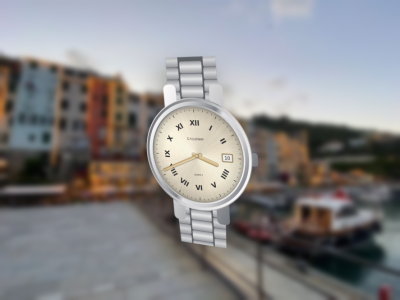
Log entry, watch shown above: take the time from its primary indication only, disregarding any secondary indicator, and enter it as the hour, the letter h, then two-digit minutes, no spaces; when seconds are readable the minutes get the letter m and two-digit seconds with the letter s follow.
3h41
